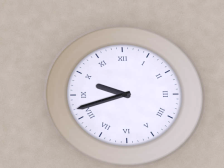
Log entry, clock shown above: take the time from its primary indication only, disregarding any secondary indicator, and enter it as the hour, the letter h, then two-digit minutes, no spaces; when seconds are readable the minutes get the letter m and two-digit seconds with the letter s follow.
9h42
